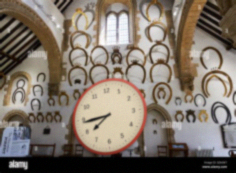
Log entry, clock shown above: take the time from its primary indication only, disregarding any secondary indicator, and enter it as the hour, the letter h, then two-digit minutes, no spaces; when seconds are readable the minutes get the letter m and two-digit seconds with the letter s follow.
7h44
